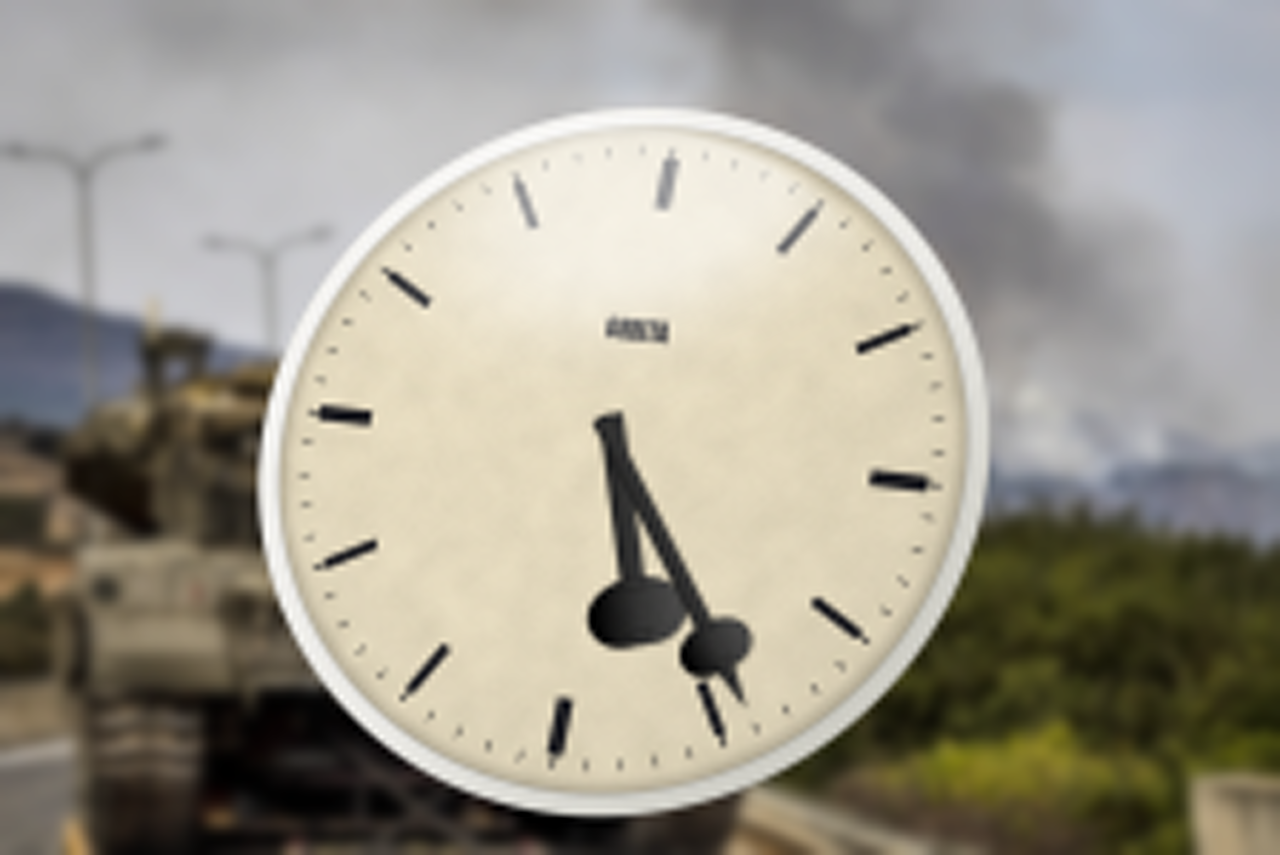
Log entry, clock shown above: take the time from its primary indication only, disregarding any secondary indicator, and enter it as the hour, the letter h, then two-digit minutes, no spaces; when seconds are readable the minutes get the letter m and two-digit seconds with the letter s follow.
5h24
